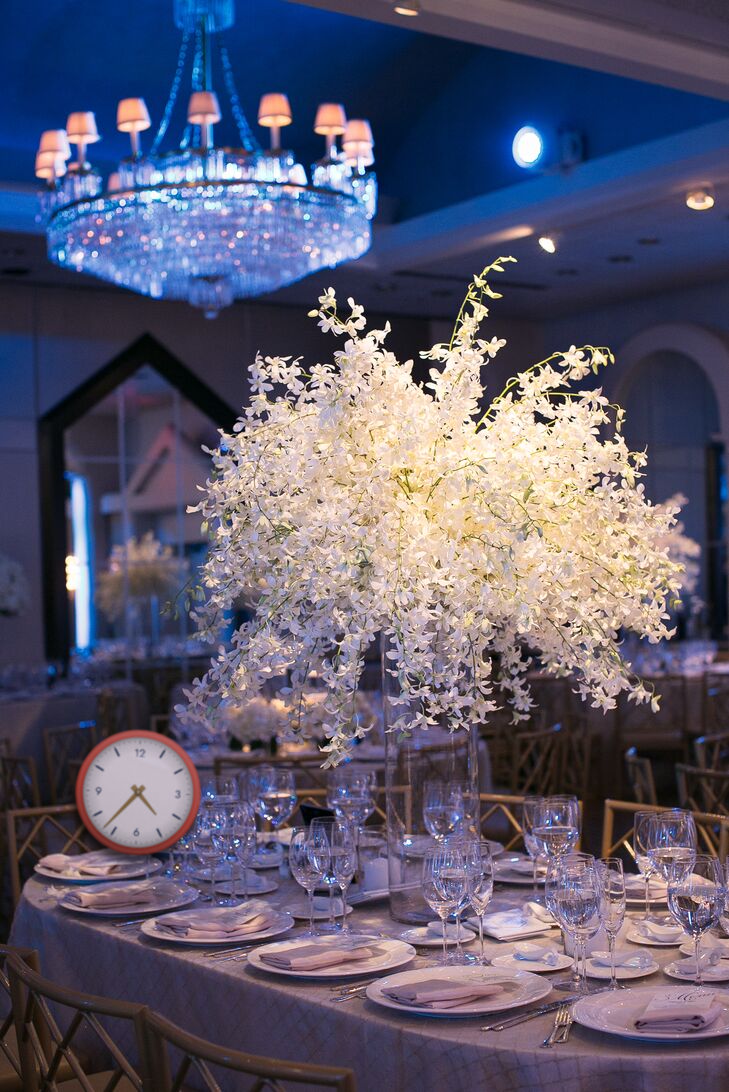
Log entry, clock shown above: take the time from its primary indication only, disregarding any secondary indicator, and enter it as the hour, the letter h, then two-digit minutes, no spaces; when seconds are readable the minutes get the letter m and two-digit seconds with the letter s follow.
4h37
